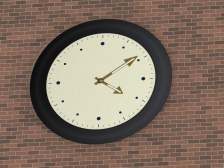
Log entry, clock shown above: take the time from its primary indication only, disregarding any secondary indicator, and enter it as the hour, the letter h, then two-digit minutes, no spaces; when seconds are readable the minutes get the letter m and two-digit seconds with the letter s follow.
4h09
